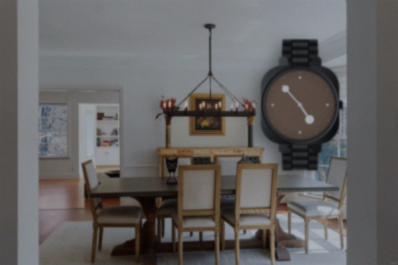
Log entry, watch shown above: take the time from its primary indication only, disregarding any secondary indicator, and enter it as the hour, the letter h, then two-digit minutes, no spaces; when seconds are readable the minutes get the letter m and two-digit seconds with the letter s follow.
4h53
